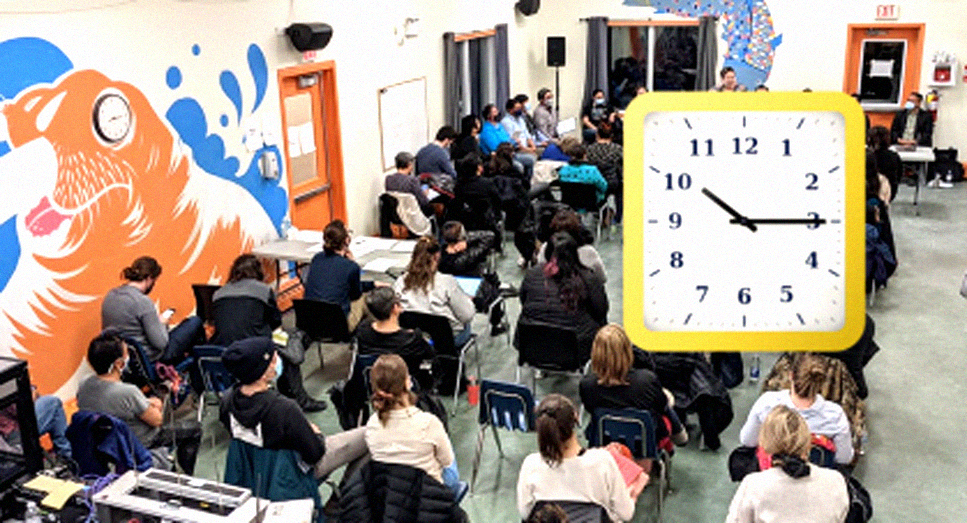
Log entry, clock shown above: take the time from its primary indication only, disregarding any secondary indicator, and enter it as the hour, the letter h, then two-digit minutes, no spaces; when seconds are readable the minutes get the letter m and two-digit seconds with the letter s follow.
10h15
